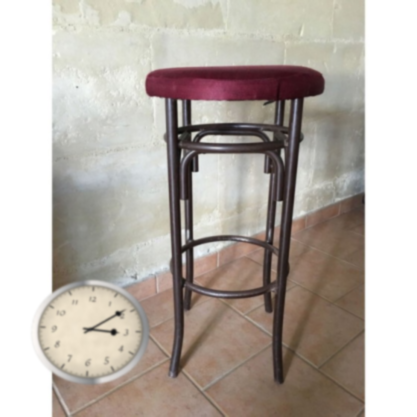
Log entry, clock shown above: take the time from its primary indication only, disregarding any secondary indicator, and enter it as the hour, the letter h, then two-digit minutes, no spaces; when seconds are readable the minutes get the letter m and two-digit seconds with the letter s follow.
3h09
